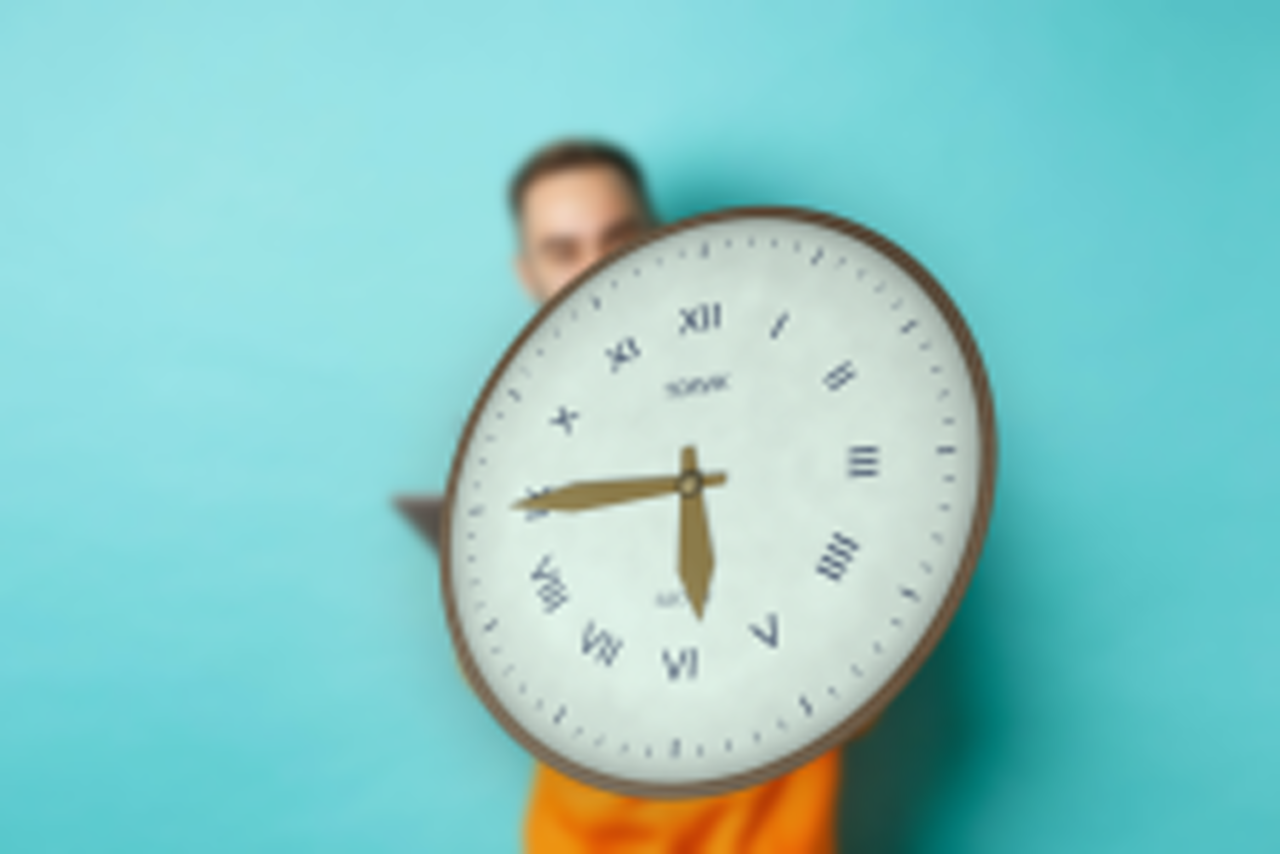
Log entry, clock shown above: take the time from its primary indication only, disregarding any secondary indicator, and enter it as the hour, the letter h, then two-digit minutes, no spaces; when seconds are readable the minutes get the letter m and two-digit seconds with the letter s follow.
5h45
